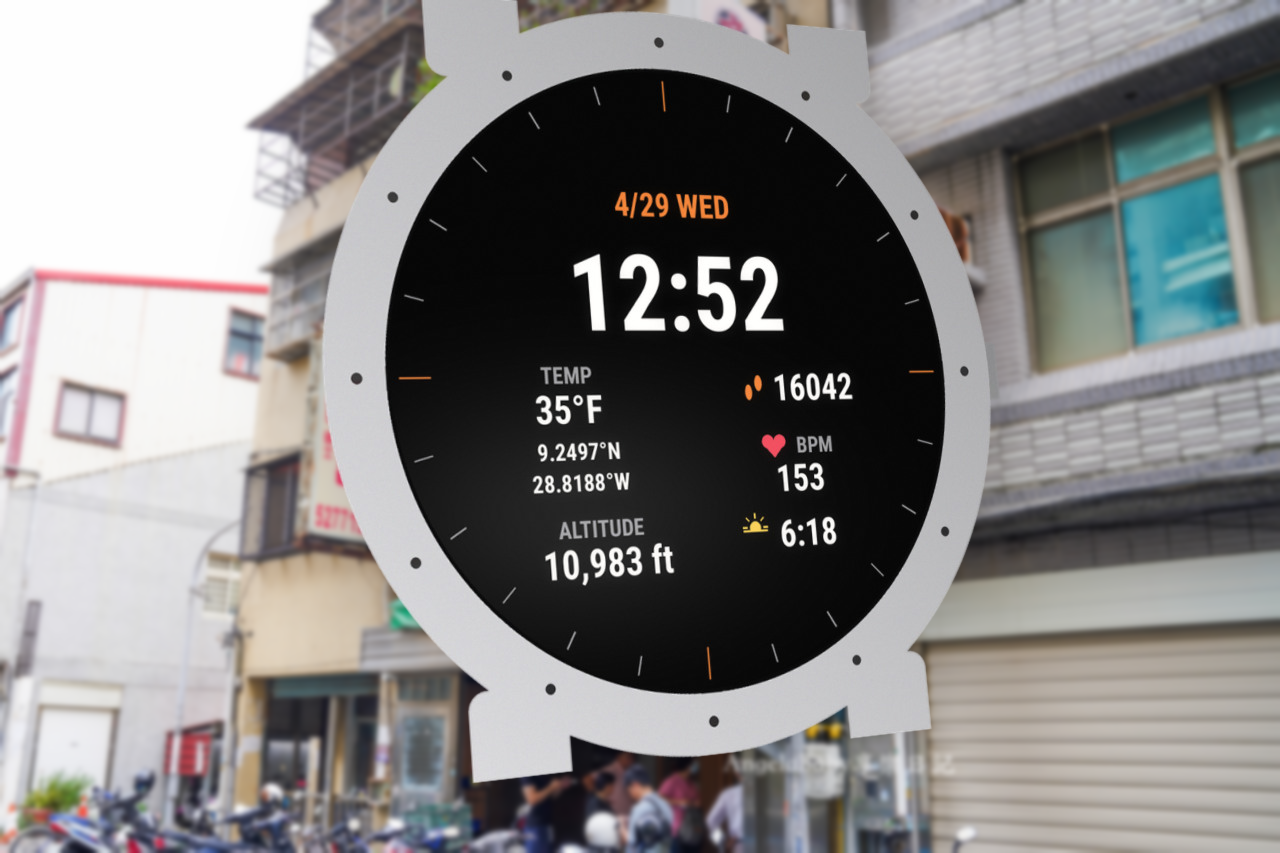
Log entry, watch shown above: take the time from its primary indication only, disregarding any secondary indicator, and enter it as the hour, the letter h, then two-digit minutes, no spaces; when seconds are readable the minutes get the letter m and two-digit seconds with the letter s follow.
12h52
